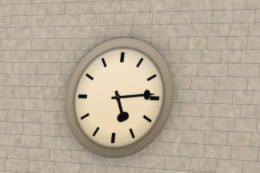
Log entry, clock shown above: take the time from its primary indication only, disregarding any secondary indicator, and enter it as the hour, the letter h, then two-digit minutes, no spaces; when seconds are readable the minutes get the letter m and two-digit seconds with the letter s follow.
5h14
